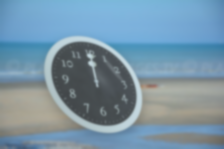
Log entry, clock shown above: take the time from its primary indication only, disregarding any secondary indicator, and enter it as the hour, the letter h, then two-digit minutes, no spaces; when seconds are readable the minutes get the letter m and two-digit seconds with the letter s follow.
12h00
